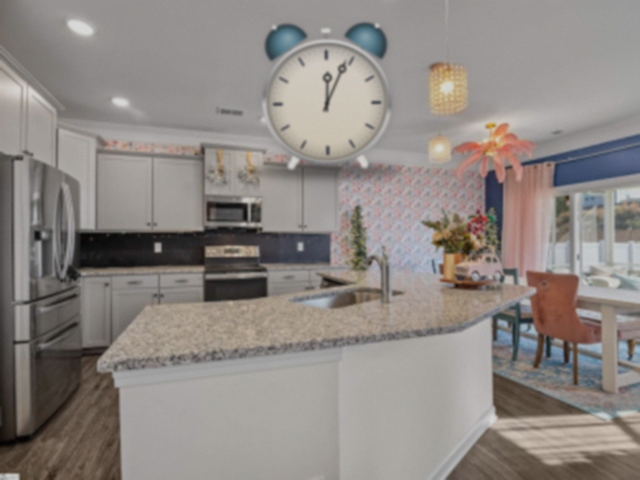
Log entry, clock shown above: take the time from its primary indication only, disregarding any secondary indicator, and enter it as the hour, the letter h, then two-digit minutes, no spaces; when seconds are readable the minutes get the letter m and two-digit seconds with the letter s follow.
12h04
